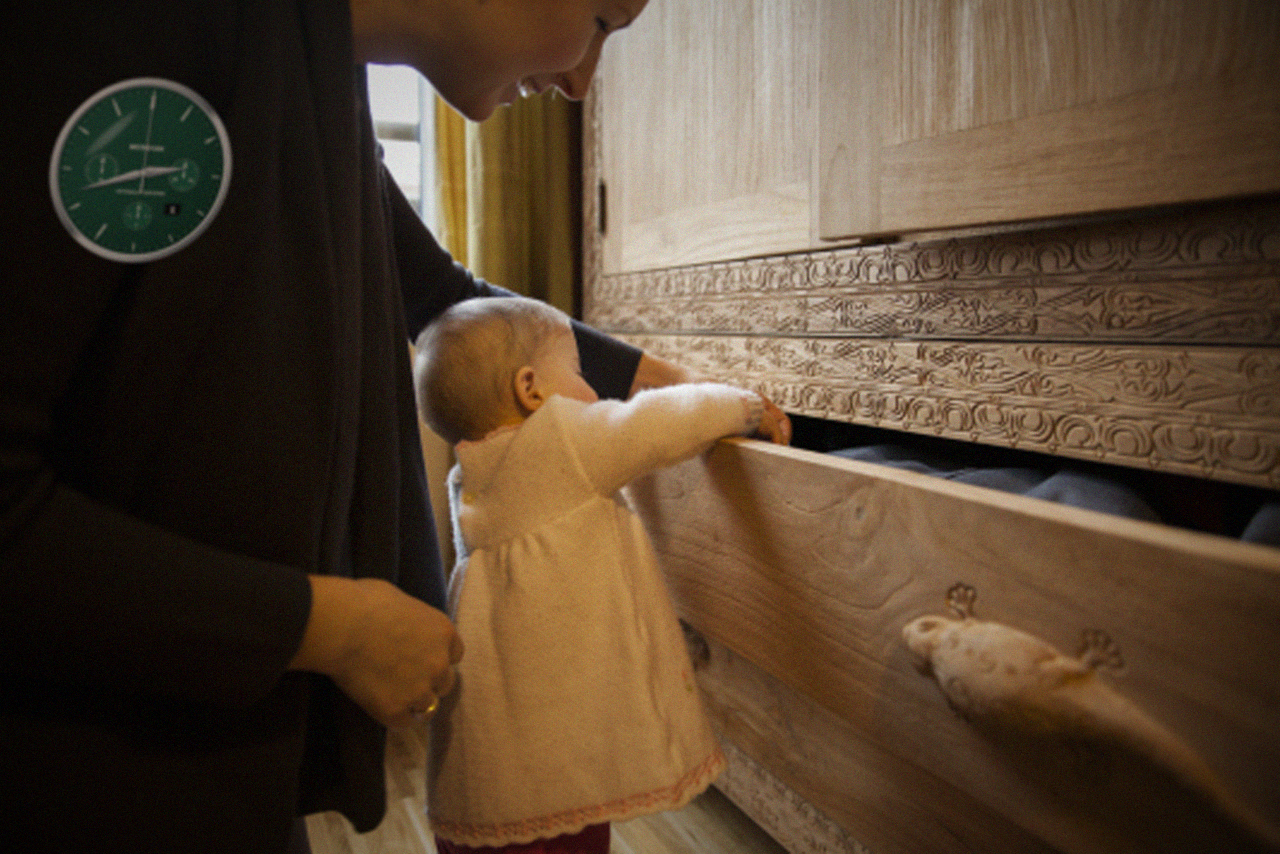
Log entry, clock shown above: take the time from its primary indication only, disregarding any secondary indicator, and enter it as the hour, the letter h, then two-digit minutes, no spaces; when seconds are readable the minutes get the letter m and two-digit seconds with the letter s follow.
2h42
